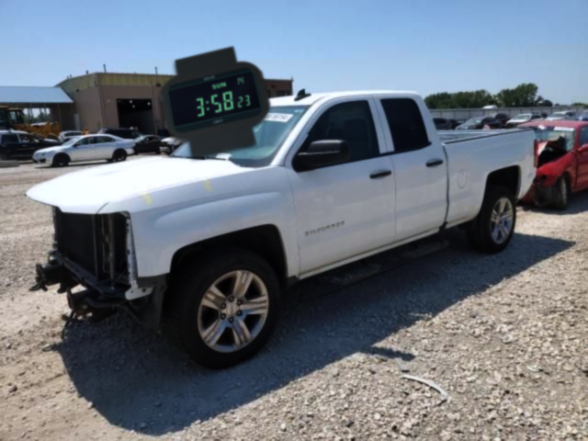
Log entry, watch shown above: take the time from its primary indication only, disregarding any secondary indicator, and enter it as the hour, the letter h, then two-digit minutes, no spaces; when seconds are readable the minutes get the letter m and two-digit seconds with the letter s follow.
3h58
